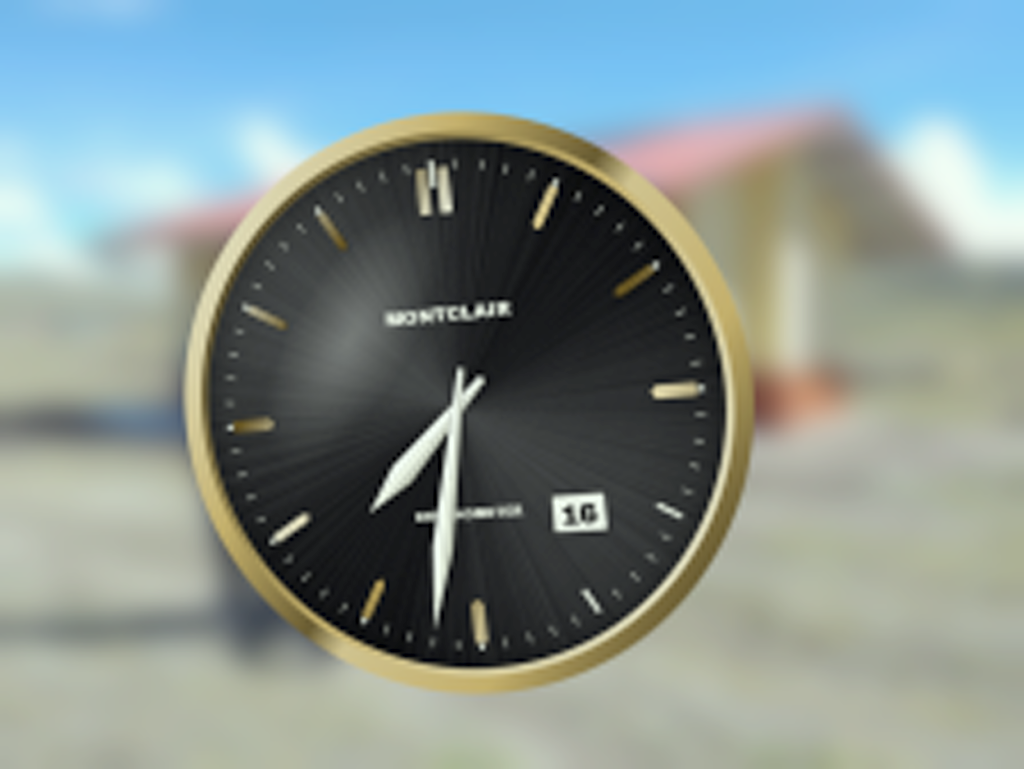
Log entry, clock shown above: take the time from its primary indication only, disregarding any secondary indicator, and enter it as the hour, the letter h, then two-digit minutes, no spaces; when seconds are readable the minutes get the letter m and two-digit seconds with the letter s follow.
7h32
